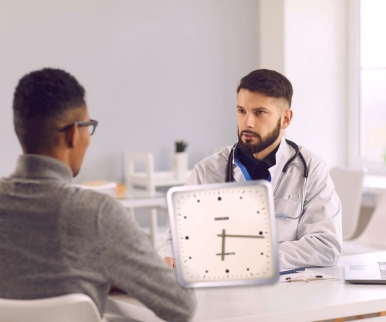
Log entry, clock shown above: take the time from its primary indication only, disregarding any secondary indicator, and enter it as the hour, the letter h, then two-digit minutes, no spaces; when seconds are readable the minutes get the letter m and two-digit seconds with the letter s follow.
6h16
